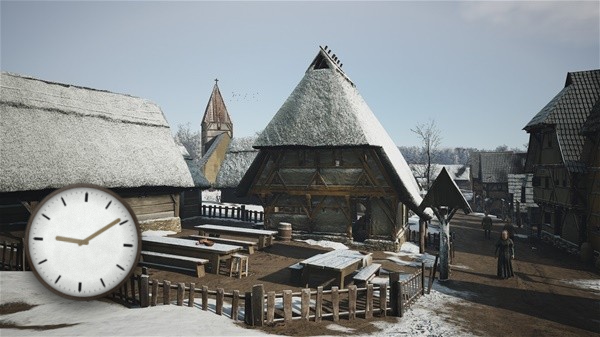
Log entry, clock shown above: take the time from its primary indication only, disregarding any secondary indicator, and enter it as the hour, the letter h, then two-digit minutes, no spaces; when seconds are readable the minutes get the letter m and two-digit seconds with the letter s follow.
9h09
